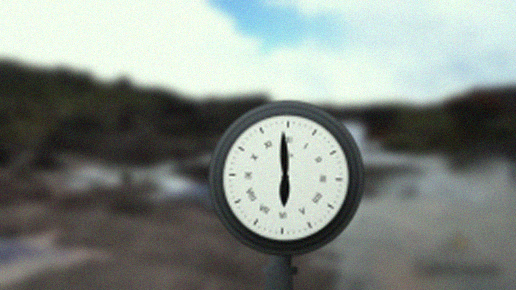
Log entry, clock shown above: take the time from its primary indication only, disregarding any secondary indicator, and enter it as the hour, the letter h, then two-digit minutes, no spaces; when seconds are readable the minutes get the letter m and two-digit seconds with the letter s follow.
5h59
